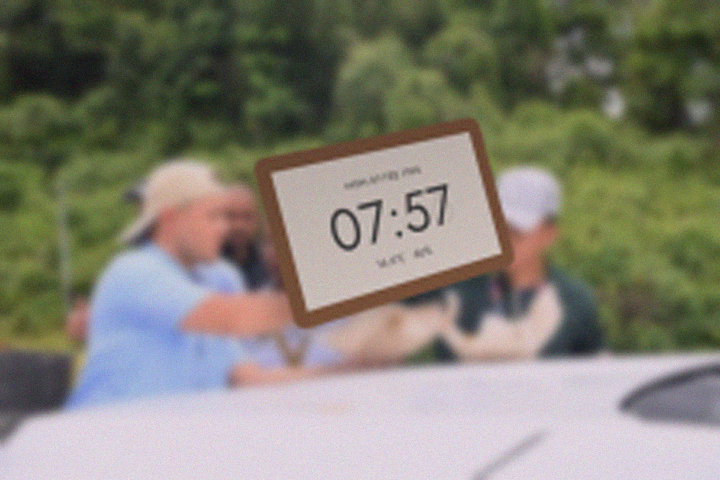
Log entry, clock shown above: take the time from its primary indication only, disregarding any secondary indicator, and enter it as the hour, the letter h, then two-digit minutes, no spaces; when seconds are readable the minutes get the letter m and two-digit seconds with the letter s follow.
7h57
